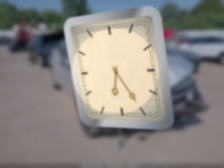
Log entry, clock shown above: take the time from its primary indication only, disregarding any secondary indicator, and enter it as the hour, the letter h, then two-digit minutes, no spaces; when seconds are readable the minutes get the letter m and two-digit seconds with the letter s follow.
6h25
